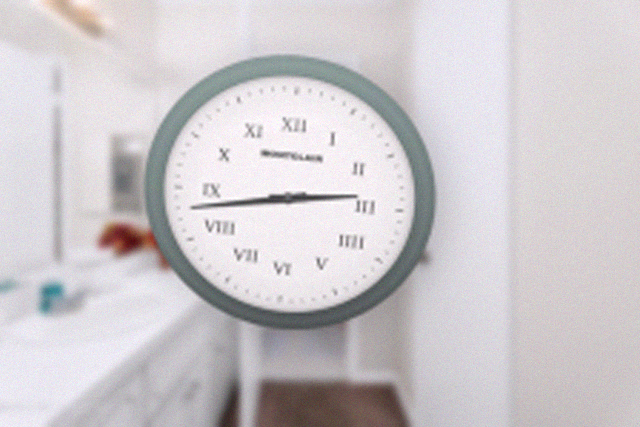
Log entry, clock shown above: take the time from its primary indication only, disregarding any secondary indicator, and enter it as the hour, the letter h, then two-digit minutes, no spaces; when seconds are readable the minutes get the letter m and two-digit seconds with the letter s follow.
2h43
